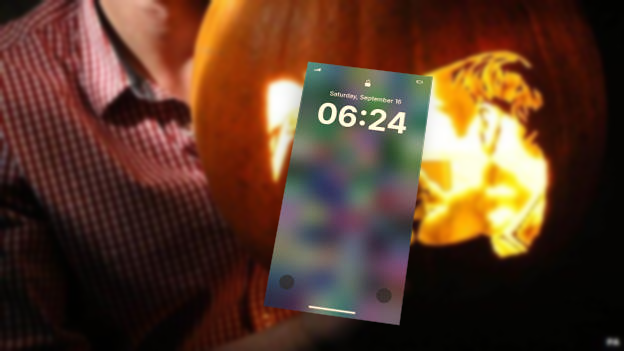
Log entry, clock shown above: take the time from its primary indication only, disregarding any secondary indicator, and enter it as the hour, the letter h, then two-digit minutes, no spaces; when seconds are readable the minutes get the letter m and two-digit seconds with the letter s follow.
6h24
